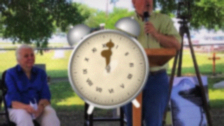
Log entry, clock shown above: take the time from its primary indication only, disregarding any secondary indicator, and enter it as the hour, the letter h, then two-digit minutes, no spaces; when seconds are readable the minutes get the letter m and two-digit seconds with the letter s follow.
12h02
